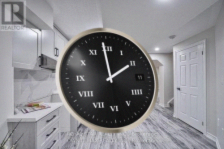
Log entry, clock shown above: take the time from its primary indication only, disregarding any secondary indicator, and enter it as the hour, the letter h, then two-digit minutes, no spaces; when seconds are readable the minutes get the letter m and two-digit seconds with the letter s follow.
1h59
